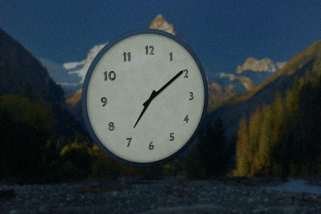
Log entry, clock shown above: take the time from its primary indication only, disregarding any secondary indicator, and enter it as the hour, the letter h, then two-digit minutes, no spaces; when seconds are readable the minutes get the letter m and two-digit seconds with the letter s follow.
7h09
